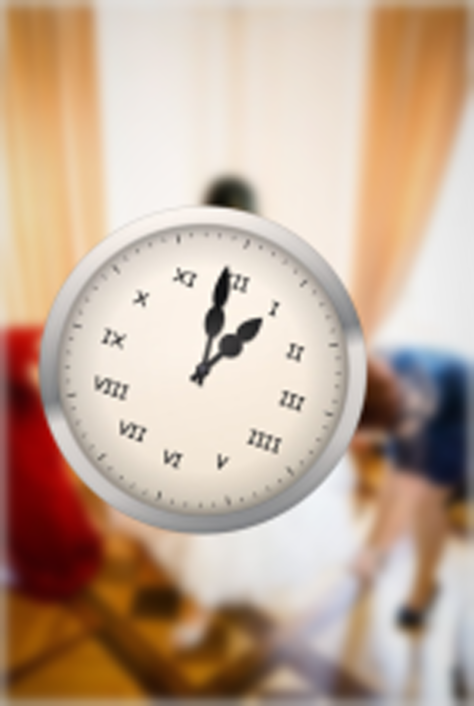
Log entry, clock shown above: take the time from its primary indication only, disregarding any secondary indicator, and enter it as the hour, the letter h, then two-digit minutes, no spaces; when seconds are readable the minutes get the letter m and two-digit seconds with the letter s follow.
12h59
